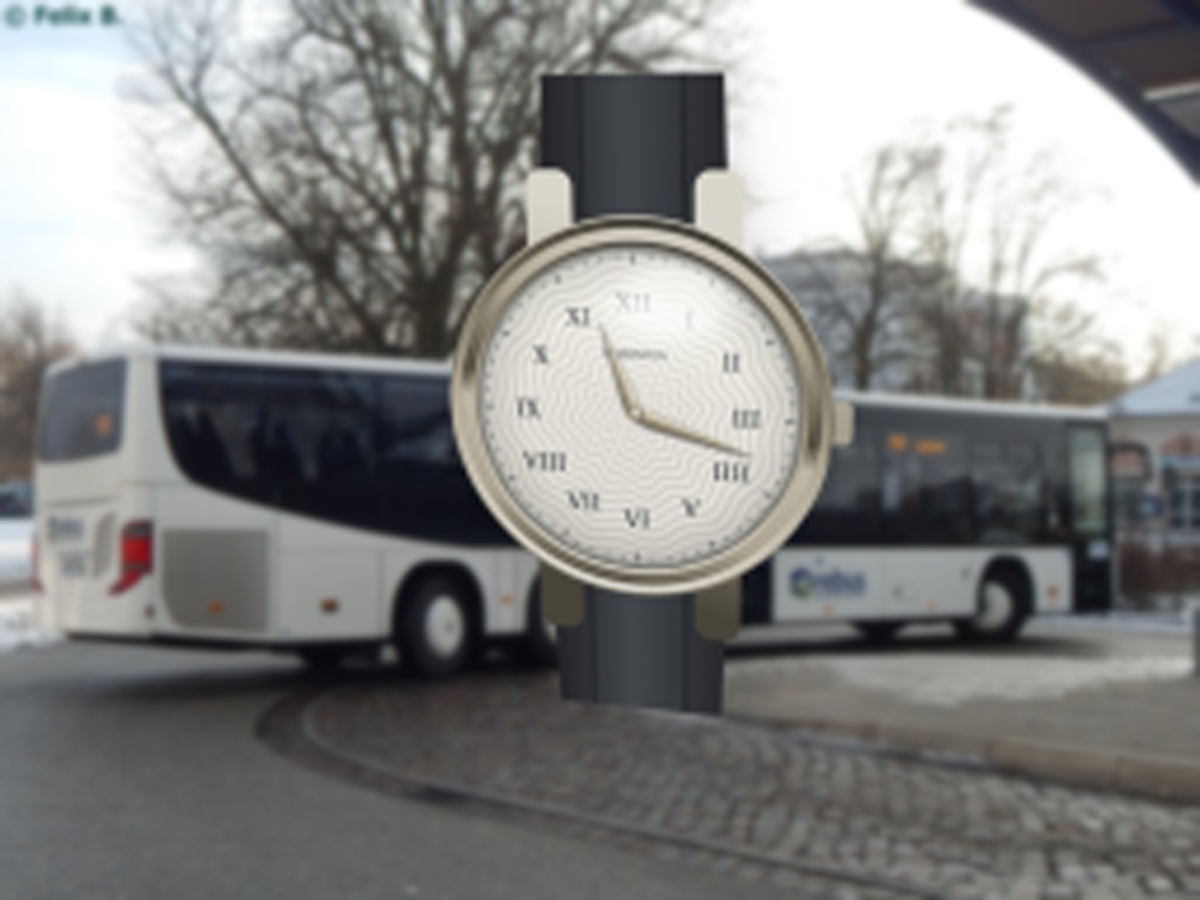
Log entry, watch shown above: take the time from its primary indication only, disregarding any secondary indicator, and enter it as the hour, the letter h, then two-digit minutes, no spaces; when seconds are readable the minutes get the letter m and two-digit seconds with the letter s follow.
11h18
